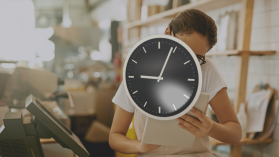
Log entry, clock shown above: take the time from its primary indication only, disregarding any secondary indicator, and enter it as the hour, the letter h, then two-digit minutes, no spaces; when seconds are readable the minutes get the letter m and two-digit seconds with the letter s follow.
9h04
